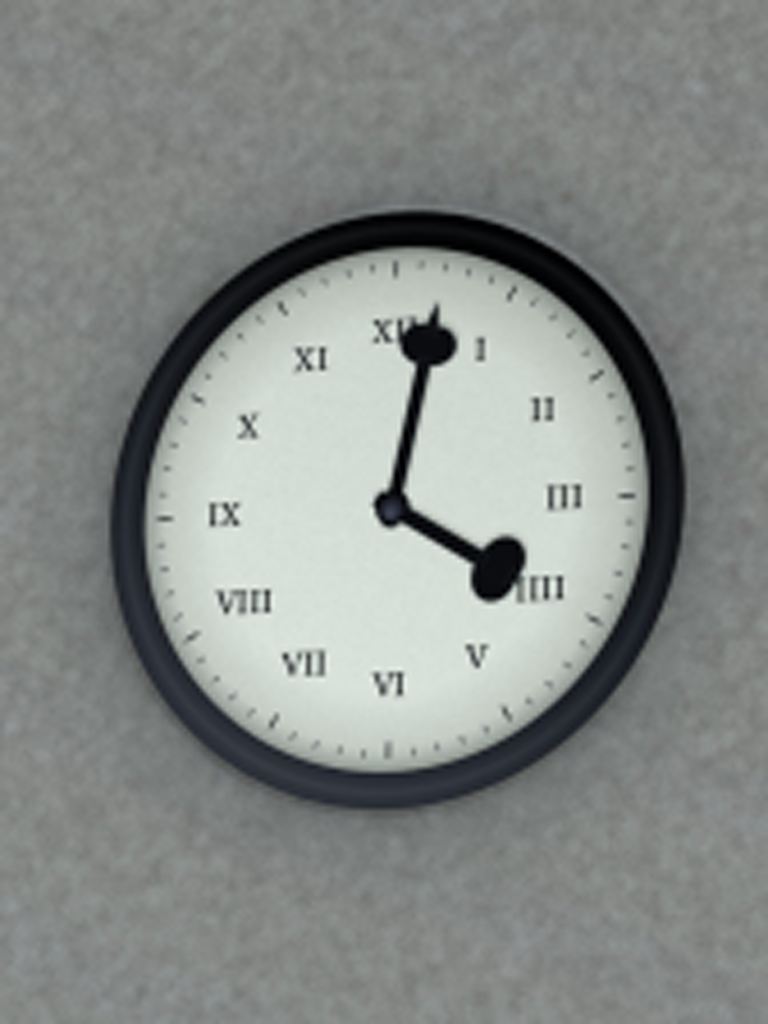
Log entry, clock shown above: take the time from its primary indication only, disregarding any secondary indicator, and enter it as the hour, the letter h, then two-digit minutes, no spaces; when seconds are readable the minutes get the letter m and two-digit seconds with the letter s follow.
4h02
